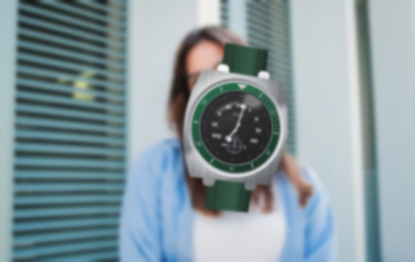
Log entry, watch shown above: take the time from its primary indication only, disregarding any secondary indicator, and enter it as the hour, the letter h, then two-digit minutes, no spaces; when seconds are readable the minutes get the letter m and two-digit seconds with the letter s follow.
7h02
